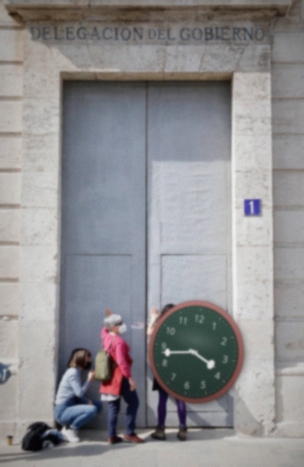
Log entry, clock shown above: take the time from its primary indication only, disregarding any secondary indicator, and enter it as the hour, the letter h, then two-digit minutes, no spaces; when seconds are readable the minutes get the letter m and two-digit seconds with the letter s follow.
3h43
